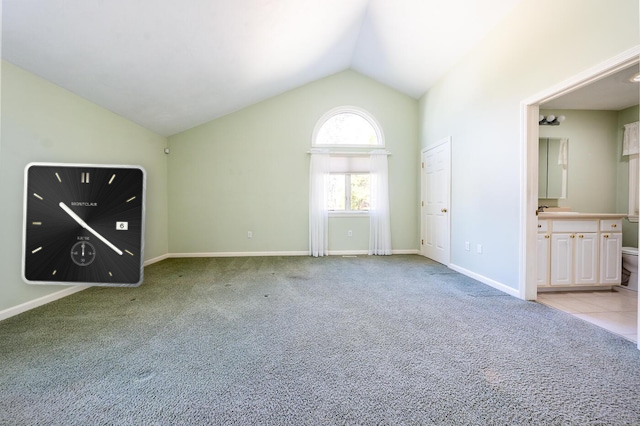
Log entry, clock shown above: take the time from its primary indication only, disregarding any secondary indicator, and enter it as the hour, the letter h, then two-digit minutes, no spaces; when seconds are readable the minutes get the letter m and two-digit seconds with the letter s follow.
10h21
